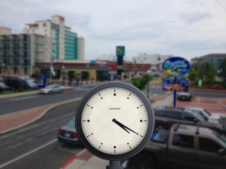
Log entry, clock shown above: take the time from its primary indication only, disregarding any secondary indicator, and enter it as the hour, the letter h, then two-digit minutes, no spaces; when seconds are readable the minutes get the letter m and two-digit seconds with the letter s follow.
4h20
